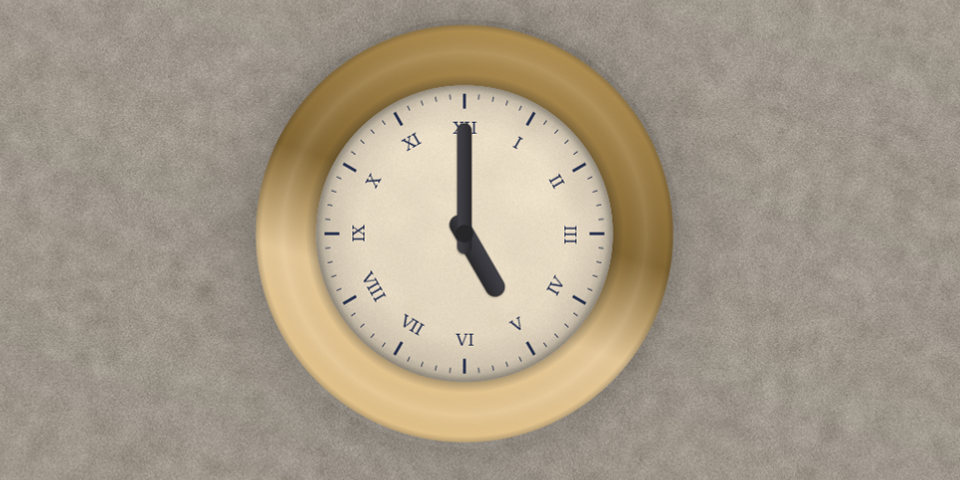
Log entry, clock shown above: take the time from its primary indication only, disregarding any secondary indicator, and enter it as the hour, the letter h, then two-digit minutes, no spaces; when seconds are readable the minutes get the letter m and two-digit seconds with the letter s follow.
5h00
